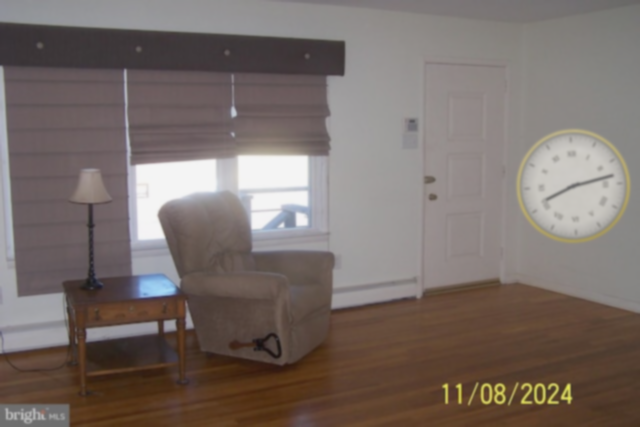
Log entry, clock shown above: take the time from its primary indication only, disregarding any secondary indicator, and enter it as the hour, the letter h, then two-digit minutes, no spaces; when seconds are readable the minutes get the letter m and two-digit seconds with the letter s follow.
8h13
